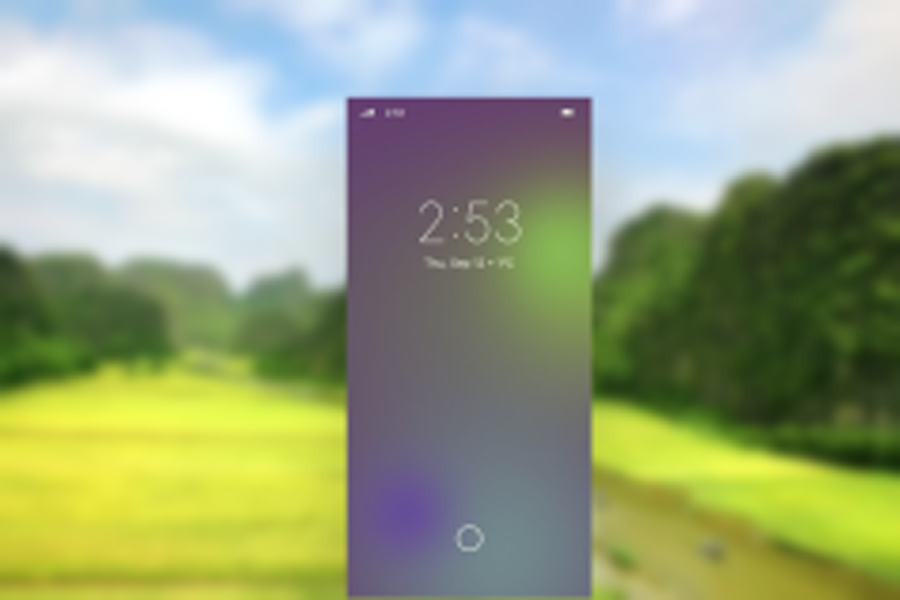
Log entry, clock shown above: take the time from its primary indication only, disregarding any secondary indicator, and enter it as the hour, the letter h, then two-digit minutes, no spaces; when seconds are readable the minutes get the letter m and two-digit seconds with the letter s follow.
2h53
